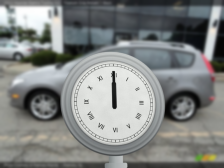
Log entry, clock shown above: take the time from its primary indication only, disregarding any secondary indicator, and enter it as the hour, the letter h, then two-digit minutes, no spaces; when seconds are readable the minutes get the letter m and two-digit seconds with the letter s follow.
12h00
